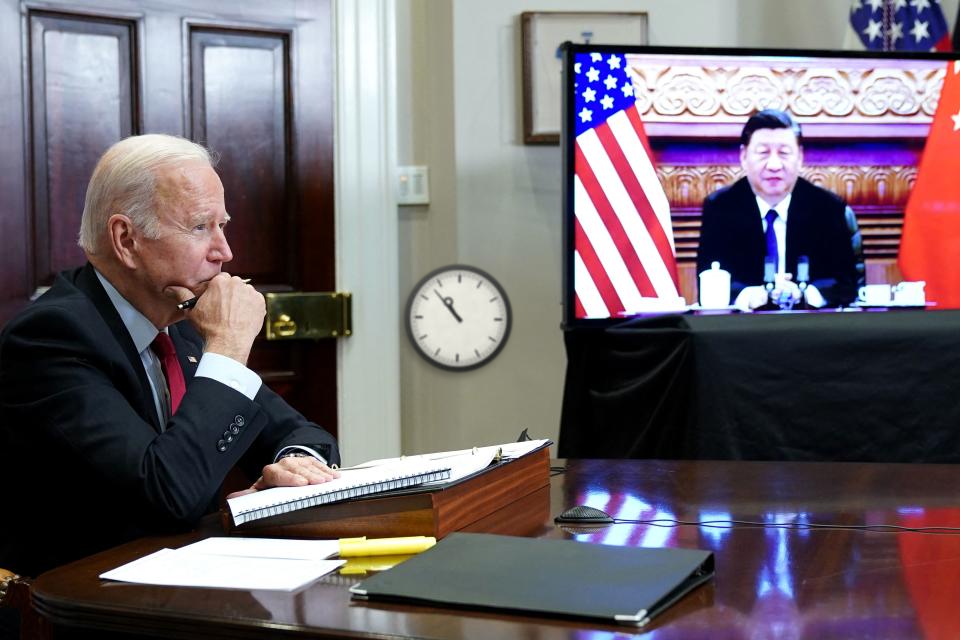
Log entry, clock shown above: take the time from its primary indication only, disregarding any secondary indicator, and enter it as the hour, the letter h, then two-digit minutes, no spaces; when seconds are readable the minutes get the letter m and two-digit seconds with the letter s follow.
10h53
